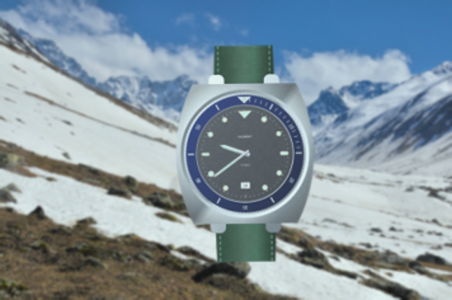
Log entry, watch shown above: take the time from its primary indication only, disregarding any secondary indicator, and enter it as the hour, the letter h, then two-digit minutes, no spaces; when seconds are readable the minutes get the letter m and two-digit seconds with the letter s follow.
9h39
